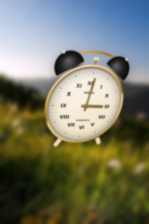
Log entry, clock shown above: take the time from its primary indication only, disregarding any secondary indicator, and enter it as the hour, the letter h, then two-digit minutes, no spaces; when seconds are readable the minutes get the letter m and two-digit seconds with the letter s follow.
3h01
